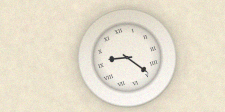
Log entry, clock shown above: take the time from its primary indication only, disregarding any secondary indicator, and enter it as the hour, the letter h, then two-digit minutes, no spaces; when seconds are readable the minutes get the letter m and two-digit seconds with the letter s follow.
9h24
